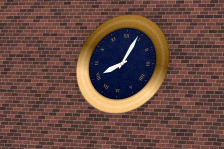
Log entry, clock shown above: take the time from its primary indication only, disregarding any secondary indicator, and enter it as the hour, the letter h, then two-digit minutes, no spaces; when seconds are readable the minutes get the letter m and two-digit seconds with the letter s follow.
8h04
